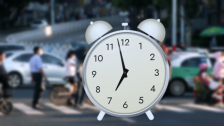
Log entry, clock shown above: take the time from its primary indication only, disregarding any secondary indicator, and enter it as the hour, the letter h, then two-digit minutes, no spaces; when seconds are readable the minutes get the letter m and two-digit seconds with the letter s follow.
6h58
